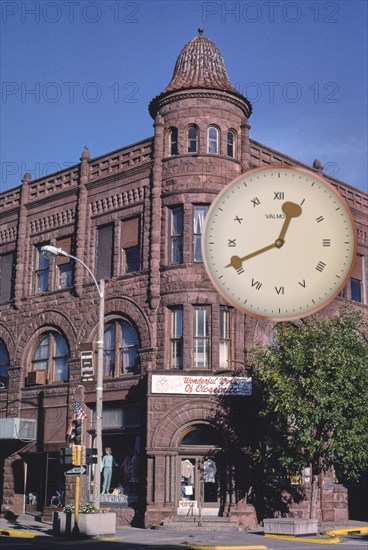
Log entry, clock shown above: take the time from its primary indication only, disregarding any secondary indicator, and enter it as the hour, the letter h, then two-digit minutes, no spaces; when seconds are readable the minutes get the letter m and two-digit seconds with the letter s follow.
12h41
